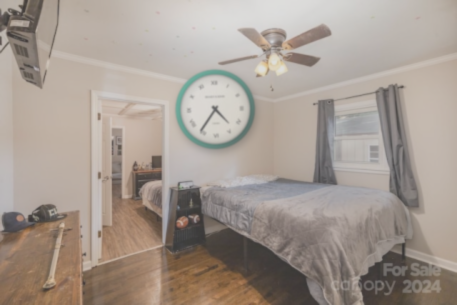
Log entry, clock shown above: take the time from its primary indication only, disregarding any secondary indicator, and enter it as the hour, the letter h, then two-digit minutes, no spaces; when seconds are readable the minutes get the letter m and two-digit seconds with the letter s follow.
4h36
